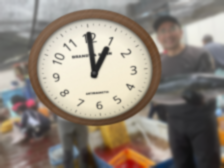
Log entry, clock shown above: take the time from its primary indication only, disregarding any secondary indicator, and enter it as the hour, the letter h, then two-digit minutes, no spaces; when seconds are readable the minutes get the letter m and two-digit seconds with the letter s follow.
1h00
